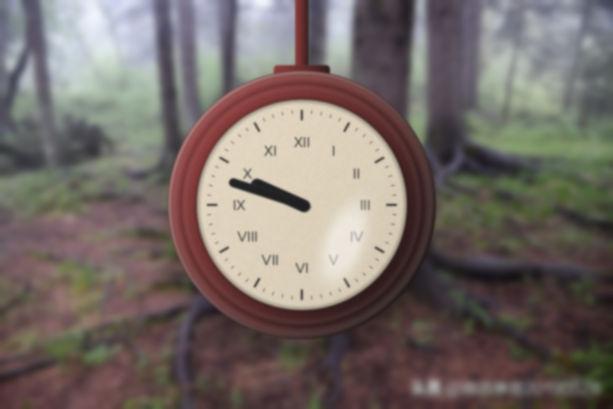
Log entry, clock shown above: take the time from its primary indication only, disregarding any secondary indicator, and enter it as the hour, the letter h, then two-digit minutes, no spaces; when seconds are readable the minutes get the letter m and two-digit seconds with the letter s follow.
9h48
